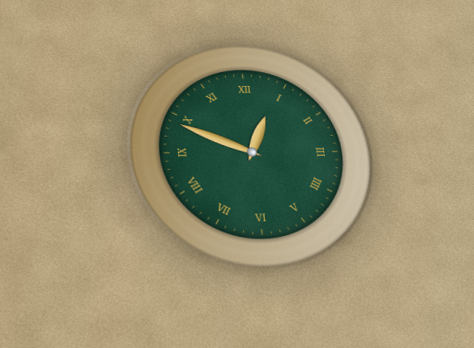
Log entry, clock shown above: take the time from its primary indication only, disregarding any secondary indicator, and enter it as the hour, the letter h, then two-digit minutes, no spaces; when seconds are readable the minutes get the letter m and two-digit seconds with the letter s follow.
12h49
